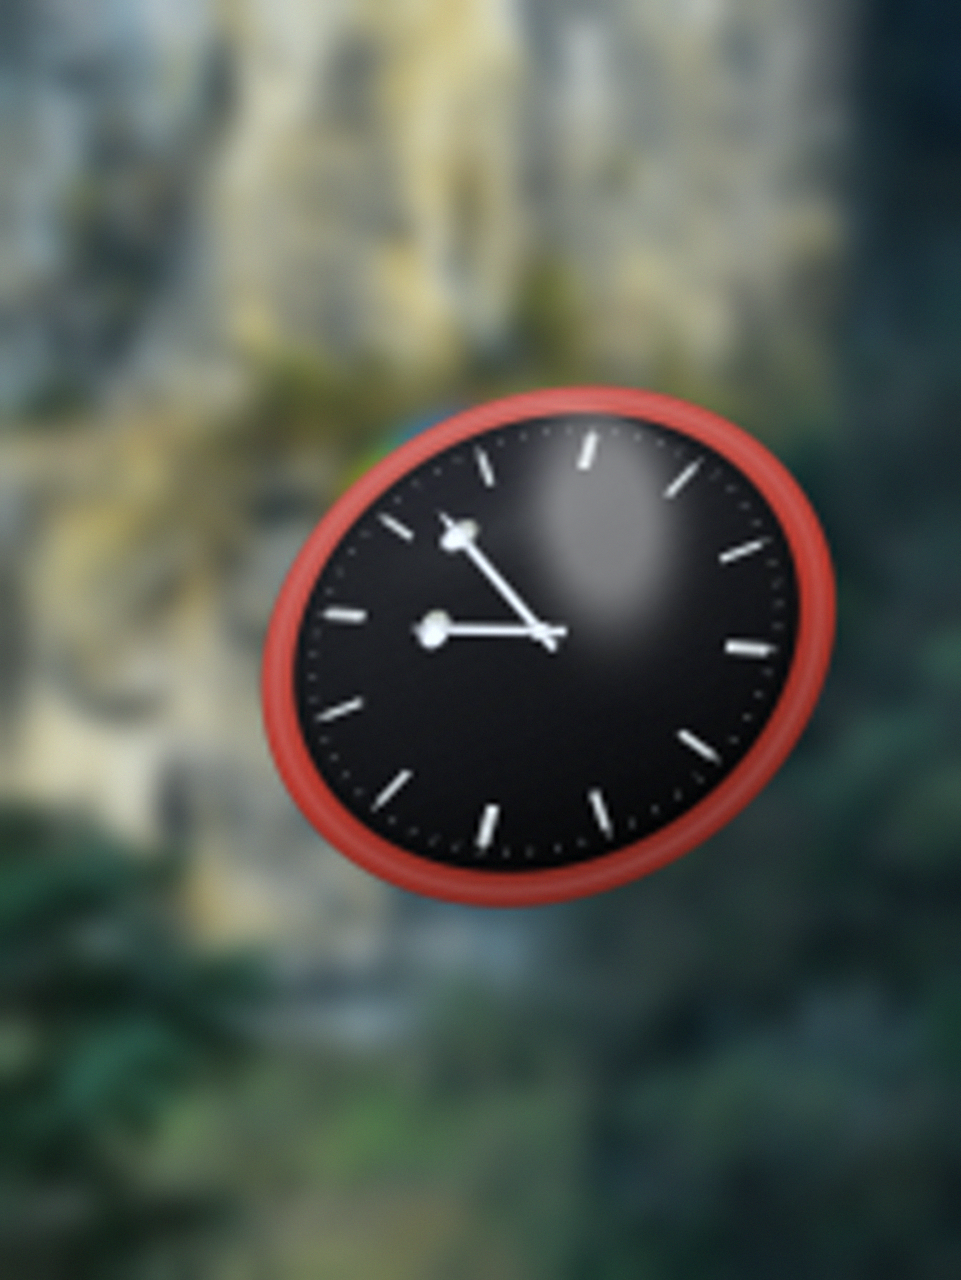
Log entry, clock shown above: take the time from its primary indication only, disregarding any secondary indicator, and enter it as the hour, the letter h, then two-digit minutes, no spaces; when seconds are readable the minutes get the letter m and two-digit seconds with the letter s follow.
8h52
